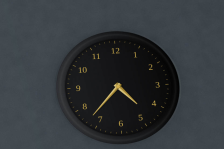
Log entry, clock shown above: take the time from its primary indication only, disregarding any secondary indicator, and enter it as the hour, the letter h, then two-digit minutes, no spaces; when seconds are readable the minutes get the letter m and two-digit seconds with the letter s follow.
4h37
